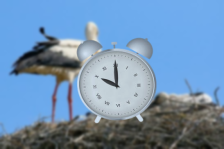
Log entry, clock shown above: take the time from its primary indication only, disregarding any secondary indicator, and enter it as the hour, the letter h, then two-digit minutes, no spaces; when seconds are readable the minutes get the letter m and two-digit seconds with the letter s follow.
10h00
